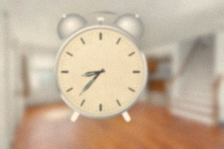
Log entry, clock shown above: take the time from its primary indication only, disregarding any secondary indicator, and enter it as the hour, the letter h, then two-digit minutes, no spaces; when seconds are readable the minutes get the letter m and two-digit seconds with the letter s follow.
8h37
